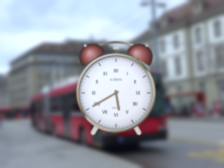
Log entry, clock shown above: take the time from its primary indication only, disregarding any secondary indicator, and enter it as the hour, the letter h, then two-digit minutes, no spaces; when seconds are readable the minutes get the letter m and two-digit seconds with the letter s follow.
5h40
